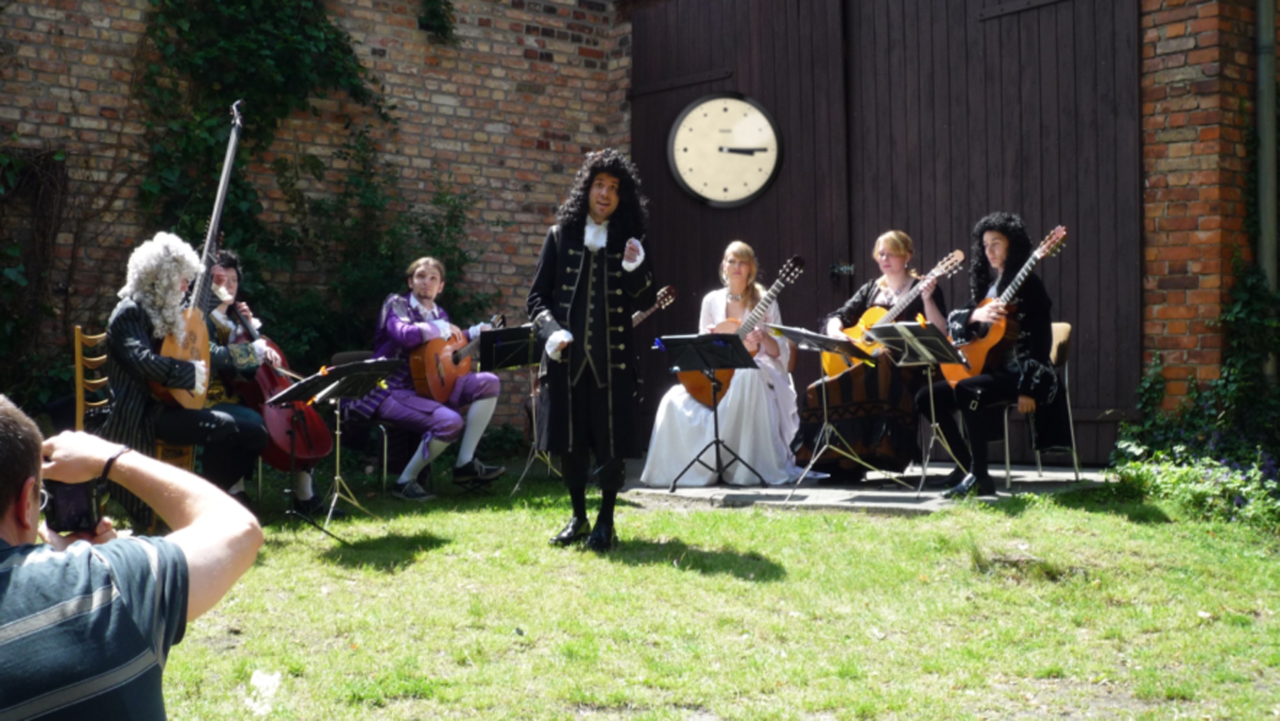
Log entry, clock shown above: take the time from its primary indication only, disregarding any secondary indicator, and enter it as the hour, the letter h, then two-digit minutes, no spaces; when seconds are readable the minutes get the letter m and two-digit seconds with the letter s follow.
3h15
